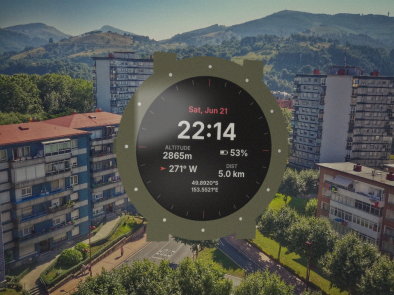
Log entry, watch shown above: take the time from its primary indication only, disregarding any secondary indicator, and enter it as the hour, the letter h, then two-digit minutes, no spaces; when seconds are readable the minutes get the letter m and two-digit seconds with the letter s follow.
22h14
